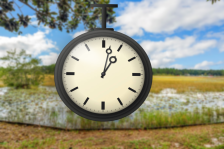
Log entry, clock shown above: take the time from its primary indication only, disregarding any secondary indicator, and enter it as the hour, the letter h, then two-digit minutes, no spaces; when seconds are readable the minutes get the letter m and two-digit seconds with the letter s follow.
1h02
